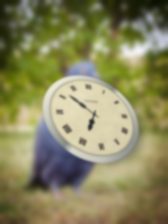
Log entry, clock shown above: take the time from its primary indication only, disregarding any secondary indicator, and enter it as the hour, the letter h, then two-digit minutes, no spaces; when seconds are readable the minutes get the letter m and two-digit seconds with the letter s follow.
6h52
